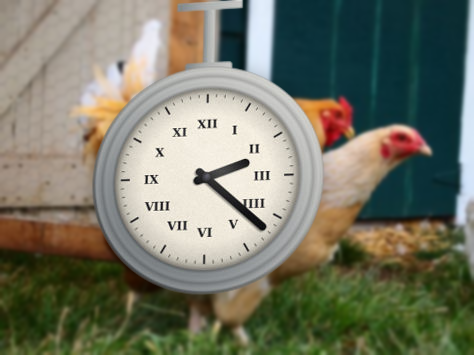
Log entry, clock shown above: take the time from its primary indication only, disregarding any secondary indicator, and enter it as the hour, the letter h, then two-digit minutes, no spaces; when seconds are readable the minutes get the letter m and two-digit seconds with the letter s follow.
2h22
